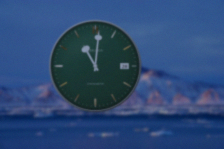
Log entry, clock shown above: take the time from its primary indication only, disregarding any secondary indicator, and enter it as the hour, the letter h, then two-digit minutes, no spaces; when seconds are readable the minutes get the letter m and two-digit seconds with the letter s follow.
11h01
